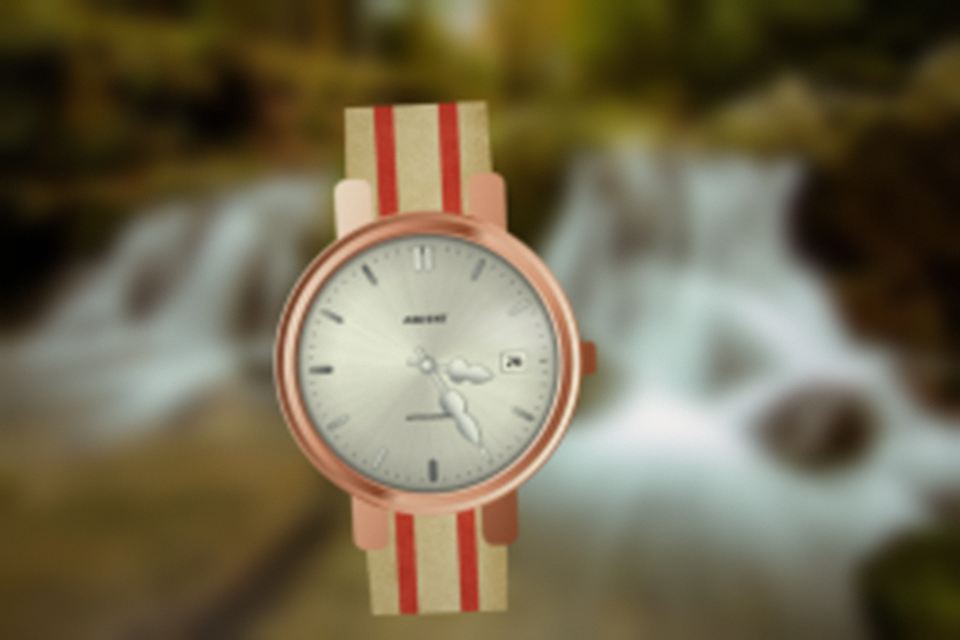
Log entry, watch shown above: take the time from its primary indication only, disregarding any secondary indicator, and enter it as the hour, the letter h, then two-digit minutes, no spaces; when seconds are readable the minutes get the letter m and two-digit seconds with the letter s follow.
3h25
